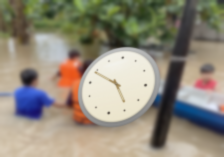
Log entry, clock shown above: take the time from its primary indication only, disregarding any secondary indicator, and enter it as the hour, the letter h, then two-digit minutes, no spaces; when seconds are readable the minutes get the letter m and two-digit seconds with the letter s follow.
4h49
